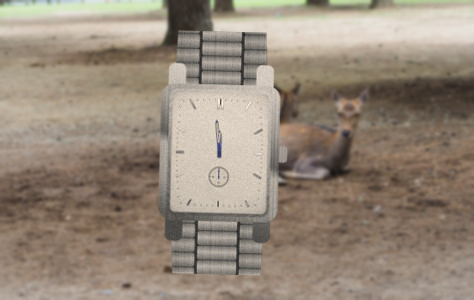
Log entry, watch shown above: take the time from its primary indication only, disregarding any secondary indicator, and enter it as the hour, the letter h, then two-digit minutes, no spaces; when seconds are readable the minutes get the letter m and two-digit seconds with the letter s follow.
11h59
